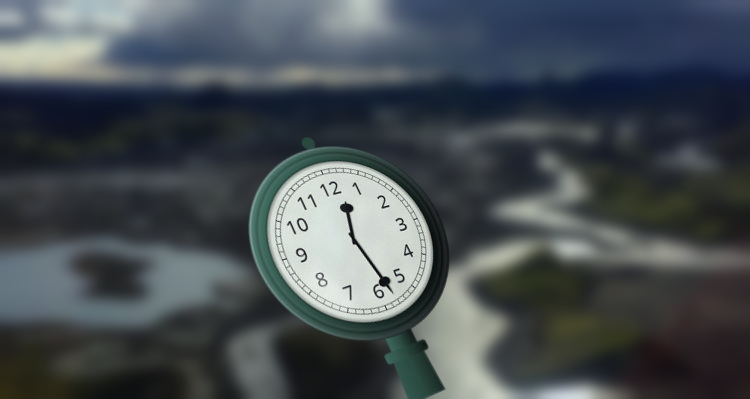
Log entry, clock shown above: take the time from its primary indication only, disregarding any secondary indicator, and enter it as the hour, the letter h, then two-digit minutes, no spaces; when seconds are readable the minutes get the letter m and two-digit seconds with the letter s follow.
12h28
